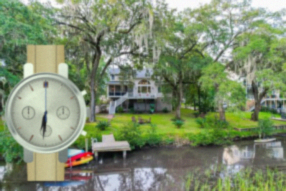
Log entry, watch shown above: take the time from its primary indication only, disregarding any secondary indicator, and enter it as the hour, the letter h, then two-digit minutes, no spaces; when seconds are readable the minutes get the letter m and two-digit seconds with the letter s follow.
6h31
